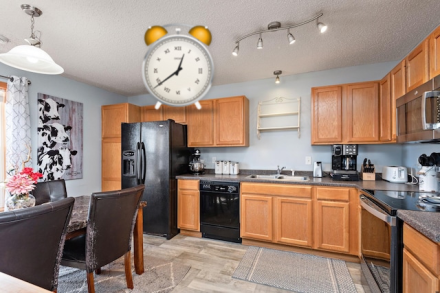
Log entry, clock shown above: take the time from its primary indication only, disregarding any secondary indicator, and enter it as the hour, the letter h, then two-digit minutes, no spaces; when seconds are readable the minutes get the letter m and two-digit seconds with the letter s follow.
12h39
